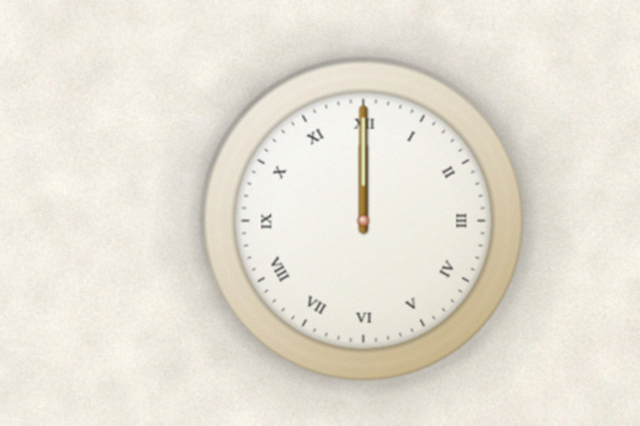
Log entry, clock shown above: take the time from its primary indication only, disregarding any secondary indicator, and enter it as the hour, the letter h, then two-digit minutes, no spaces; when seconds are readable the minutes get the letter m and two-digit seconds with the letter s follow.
12h00
